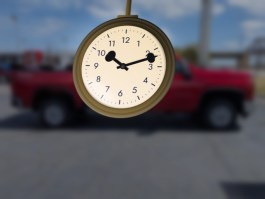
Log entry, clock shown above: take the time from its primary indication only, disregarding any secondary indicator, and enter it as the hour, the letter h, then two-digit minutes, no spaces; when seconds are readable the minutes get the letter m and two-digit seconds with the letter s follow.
10h12
